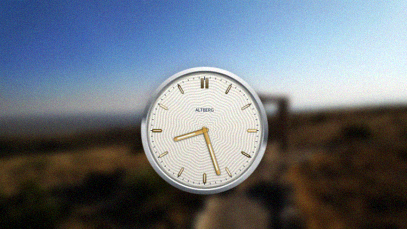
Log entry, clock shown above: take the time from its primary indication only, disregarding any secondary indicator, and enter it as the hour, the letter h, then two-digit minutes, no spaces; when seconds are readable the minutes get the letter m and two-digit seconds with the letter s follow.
8h27
